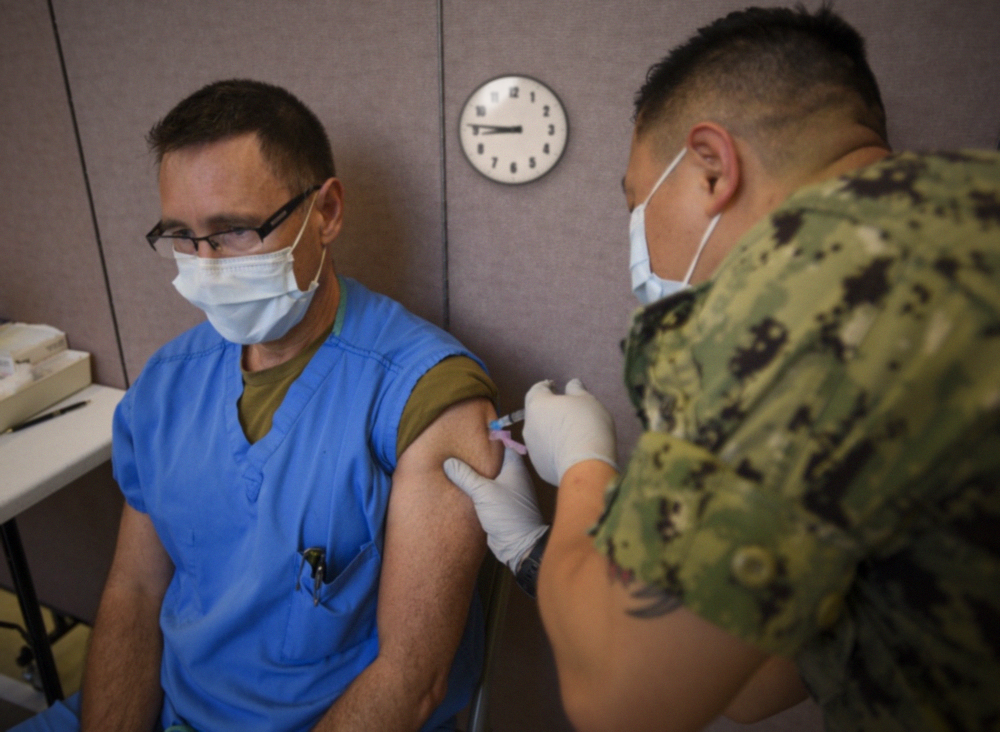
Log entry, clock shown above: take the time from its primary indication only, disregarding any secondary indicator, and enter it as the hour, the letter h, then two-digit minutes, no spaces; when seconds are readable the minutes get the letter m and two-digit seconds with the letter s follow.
8h46
